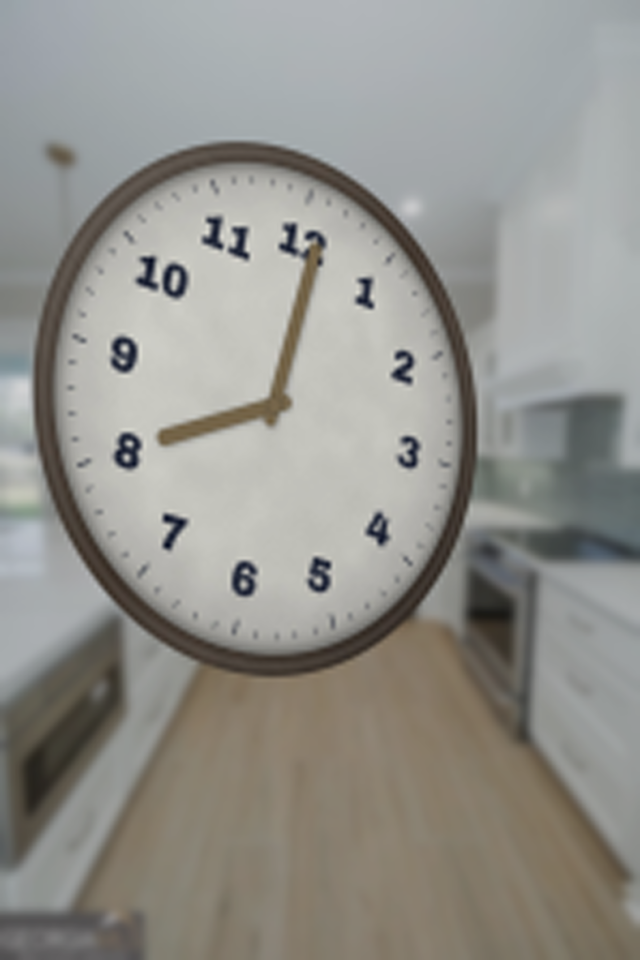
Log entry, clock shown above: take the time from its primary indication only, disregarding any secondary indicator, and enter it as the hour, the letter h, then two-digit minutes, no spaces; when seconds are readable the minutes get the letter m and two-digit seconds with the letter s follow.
8h01
